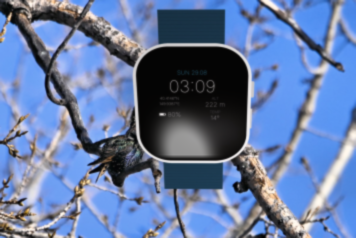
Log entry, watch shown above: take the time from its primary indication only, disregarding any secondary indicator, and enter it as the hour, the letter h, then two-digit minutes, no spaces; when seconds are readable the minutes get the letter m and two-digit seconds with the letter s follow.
3h09
